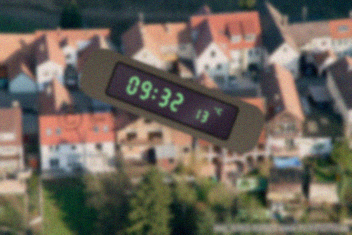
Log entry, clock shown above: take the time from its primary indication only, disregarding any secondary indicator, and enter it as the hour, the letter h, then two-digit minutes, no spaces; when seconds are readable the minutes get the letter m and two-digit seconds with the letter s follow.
9h32
